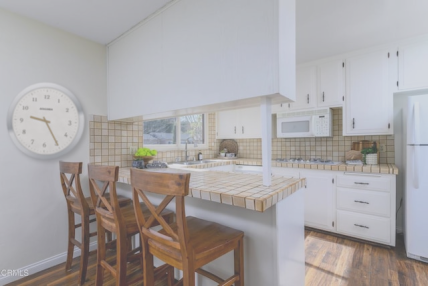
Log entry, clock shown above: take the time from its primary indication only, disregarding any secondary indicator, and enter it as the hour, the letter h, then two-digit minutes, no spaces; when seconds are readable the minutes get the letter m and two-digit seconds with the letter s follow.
9h25
